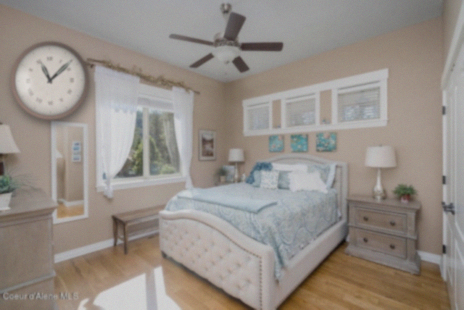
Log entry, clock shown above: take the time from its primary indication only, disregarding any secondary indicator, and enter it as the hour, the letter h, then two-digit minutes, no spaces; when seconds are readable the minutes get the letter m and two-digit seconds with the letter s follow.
11h08
